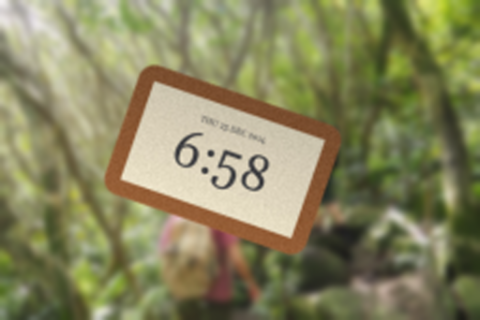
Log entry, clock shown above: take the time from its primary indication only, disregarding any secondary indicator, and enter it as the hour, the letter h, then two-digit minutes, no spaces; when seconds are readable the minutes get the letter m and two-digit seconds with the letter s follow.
6h58
